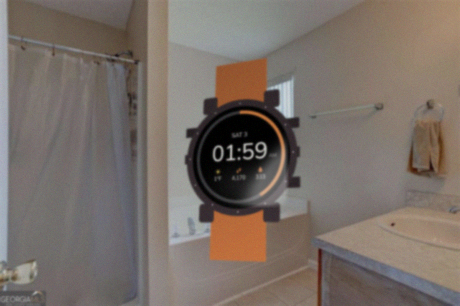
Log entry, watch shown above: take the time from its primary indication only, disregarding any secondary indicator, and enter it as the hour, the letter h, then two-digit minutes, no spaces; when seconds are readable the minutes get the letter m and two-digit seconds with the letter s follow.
1h59
